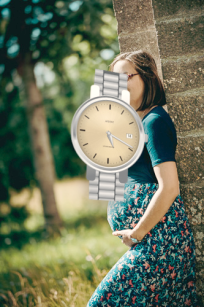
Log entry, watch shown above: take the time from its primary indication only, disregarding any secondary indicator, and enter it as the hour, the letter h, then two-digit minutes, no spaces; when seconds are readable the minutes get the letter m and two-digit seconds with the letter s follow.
5h19
